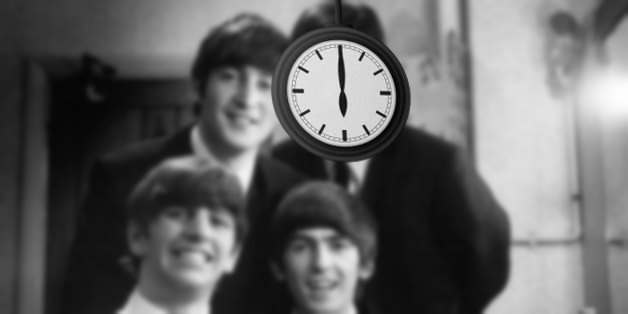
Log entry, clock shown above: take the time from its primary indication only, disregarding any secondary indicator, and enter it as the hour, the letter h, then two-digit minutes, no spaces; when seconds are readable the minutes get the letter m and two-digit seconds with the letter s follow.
6h00
